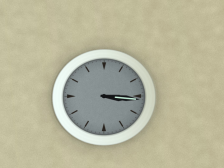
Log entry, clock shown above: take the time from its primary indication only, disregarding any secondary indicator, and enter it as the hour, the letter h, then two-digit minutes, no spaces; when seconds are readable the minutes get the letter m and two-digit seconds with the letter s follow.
3h16
